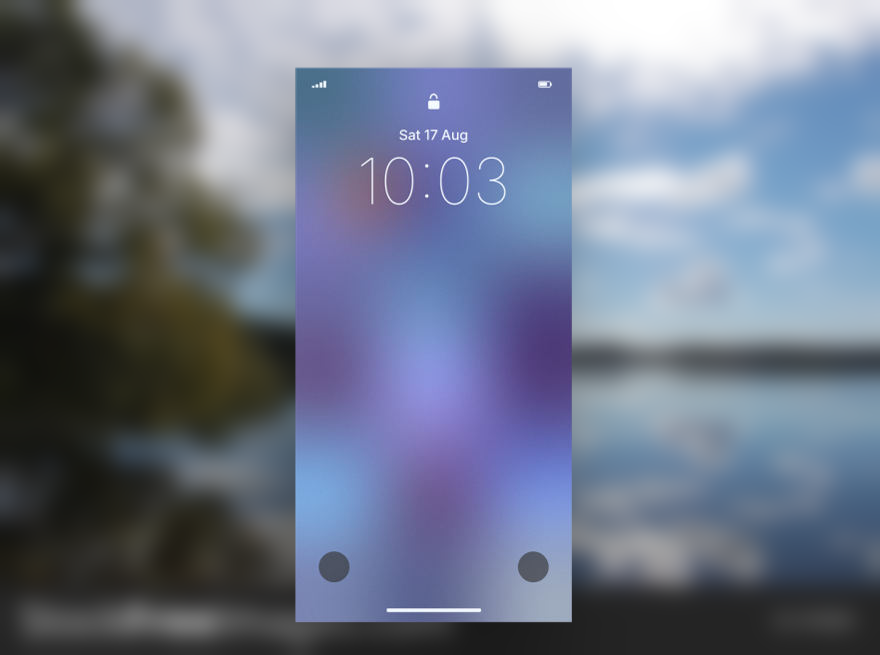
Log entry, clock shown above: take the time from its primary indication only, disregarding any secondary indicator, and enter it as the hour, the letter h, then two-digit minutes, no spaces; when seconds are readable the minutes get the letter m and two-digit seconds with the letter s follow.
10h03
